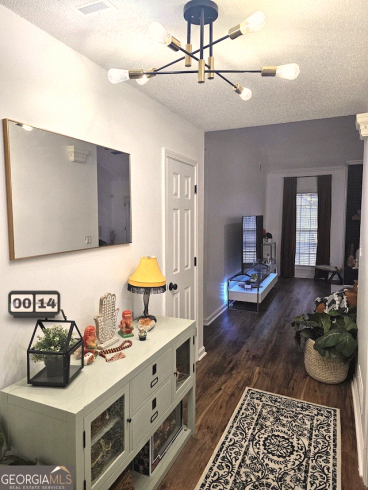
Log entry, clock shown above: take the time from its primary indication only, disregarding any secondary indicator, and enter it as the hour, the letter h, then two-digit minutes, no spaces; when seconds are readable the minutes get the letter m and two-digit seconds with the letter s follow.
0h14
